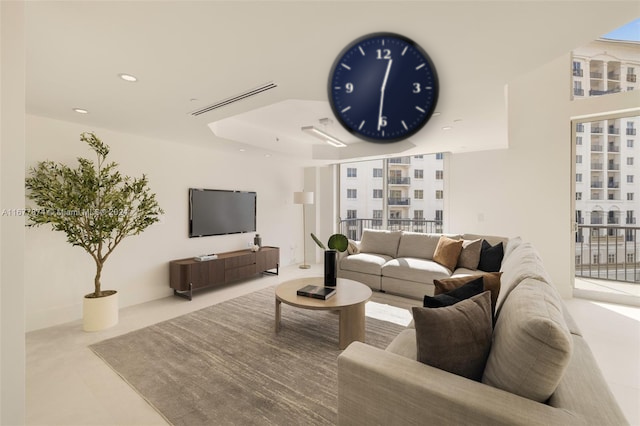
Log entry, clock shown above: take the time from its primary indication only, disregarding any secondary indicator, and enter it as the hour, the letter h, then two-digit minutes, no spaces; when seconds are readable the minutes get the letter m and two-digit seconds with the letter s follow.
12h31
